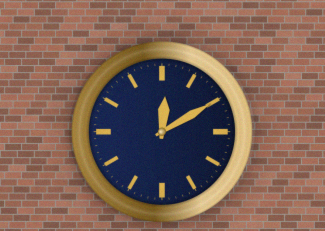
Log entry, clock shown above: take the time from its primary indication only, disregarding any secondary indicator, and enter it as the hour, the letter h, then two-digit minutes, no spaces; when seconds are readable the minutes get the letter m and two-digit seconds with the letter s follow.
12h10
